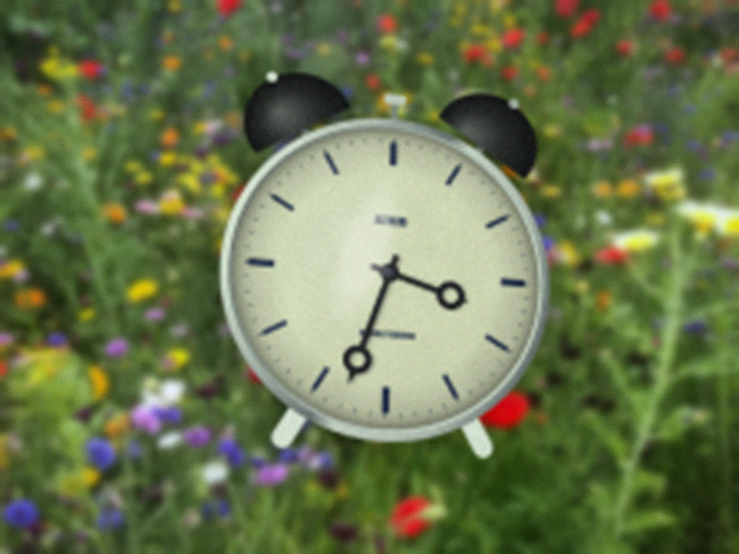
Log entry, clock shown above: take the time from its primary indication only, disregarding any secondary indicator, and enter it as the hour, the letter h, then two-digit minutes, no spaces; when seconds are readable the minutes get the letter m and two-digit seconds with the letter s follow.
3h33
